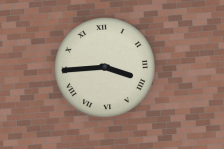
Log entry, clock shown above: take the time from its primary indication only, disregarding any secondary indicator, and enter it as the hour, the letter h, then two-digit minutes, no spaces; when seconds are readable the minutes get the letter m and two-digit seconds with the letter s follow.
3h45
